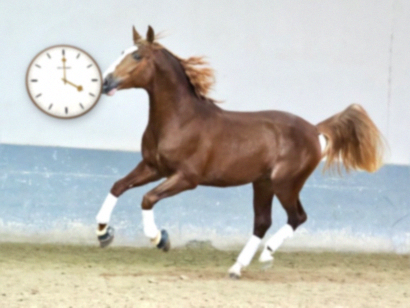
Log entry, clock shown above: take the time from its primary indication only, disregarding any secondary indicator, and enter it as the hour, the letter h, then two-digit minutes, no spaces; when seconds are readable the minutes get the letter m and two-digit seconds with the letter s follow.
4h00
